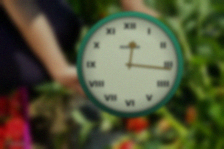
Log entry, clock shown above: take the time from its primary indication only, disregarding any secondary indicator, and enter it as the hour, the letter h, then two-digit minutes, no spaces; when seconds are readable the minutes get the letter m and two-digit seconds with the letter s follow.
12h16
